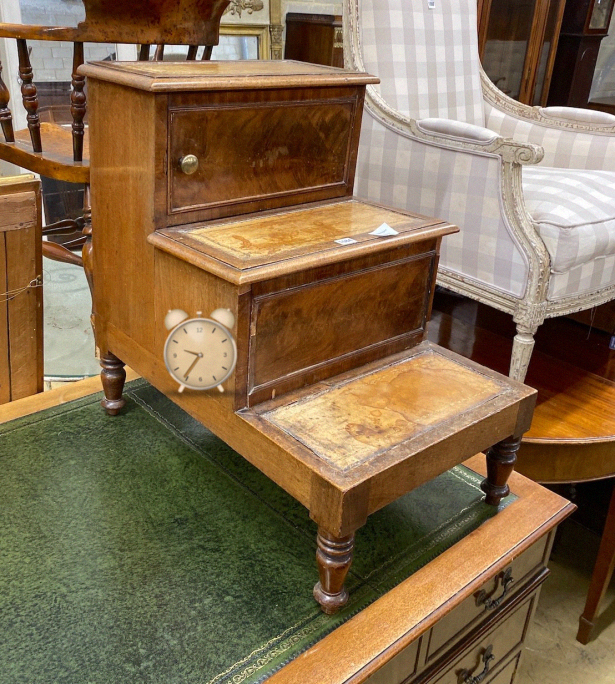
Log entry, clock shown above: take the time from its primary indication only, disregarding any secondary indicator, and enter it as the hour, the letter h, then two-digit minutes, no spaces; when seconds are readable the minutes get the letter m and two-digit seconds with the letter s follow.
9h36
